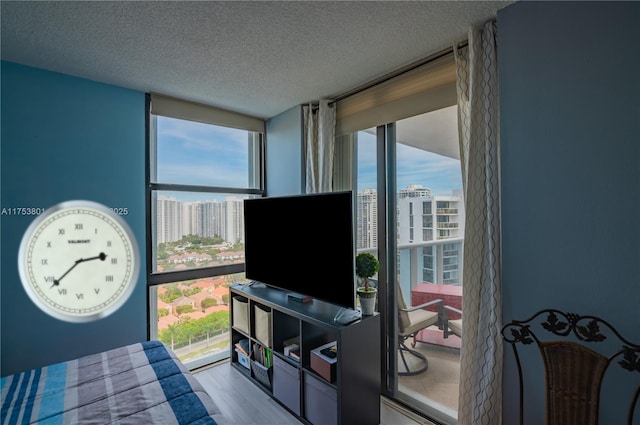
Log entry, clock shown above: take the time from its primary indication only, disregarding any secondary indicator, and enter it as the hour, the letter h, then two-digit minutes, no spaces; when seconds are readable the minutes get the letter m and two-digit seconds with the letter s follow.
2h38
